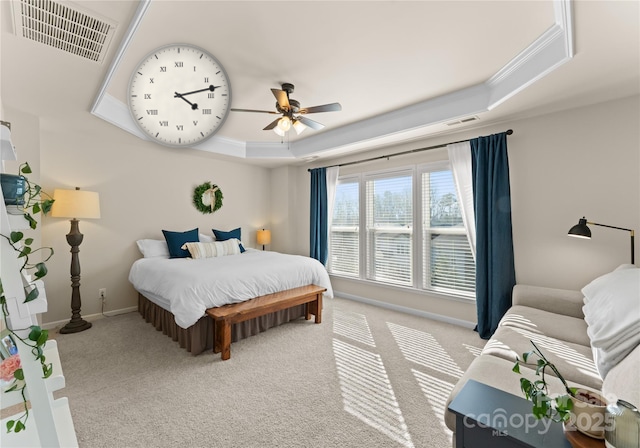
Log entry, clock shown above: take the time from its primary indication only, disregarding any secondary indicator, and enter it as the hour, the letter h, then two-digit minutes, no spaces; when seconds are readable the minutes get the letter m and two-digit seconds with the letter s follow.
4h13
